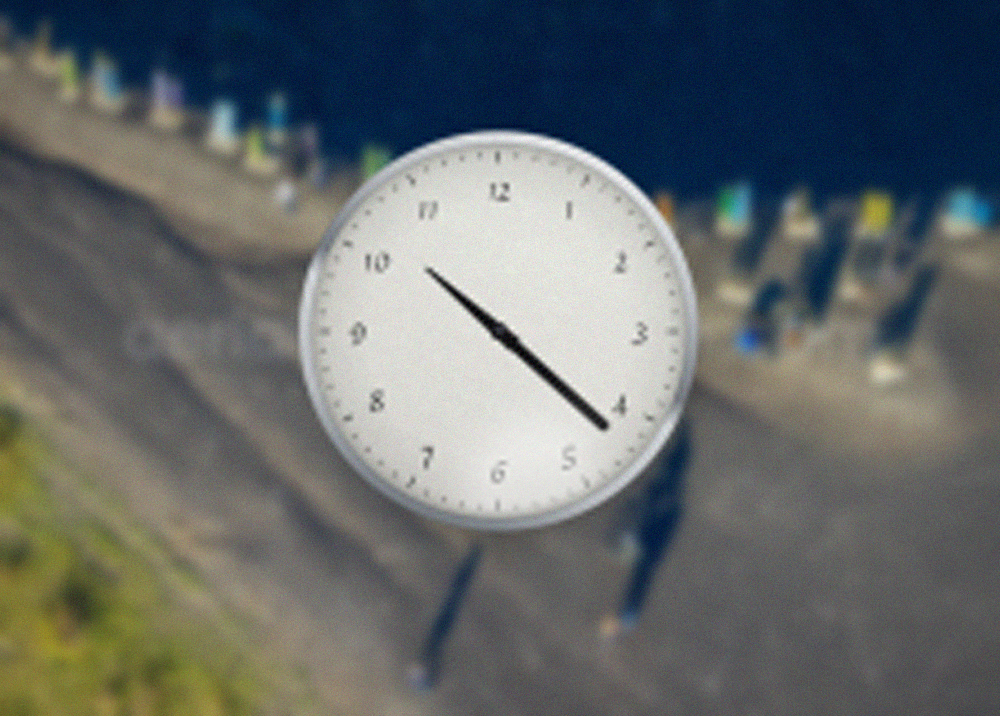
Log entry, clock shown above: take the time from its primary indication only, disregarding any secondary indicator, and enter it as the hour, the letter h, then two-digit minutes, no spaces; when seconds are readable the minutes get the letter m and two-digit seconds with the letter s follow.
10h22
